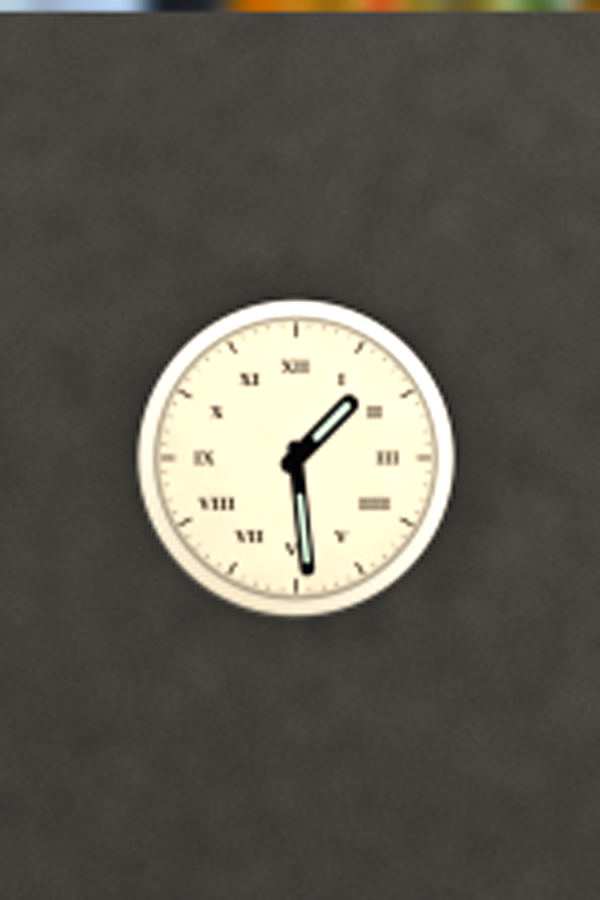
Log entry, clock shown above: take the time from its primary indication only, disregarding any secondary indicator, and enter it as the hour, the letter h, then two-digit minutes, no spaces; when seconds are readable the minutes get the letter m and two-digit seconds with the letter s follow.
1h29
